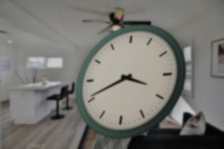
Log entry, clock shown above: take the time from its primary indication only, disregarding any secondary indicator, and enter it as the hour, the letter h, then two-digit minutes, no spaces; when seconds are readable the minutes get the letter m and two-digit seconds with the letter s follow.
3h41
